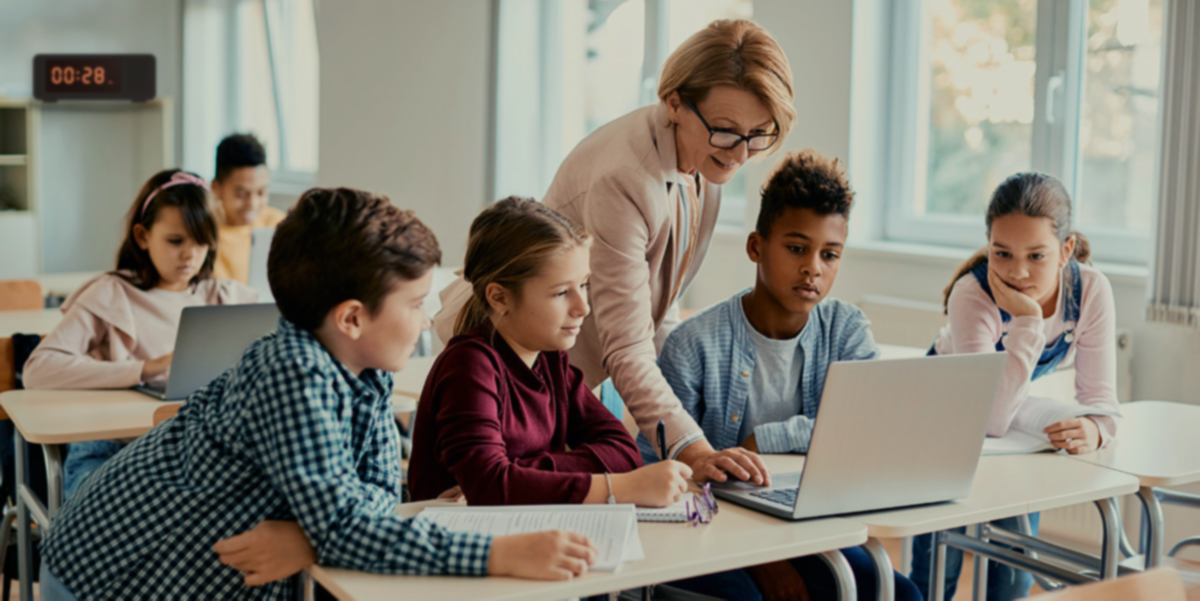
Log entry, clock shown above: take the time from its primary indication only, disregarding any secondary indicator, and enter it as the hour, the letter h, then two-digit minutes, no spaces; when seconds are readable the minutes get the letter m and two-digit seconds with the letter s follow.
0h28
